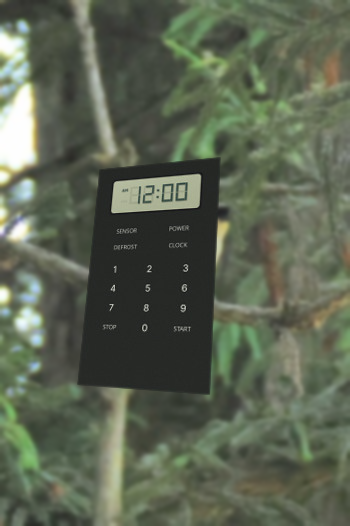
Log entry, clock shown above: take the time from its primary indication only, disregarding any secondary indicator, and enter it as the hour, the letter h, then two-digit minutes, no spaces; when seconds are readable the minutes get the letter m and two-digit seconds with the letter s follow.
12h00
